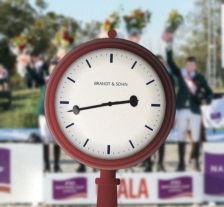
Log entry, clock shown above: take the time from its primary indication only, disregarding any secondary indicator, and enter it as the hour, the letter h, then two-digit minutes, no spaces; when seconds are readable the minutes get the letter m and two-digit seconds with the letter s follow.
2h43
